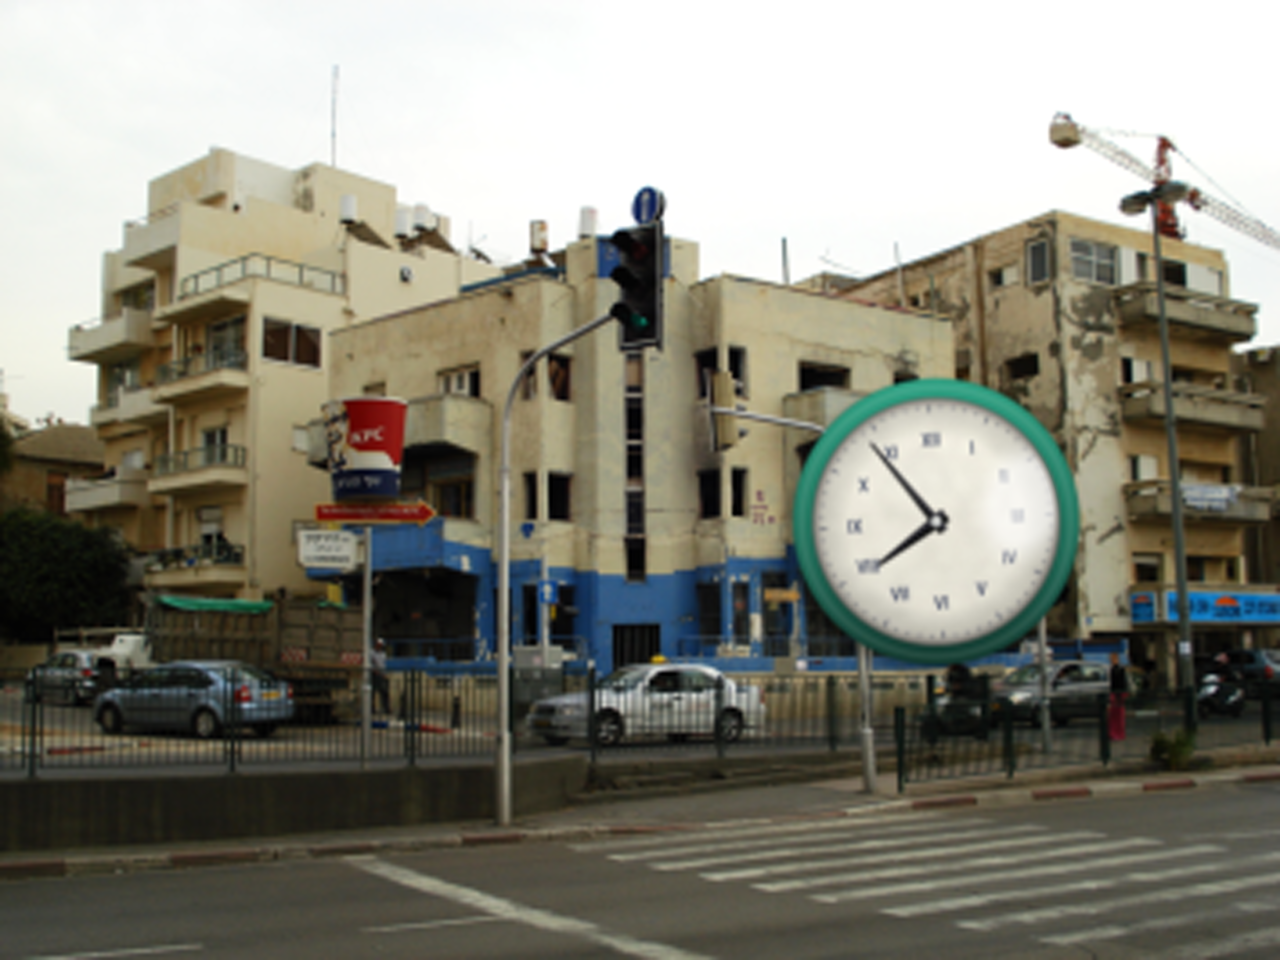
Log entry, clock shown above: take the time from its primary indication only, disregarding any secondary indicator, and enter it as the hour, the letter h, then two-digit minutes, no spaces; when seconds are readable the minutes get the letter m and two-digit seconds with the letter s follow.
7h54
